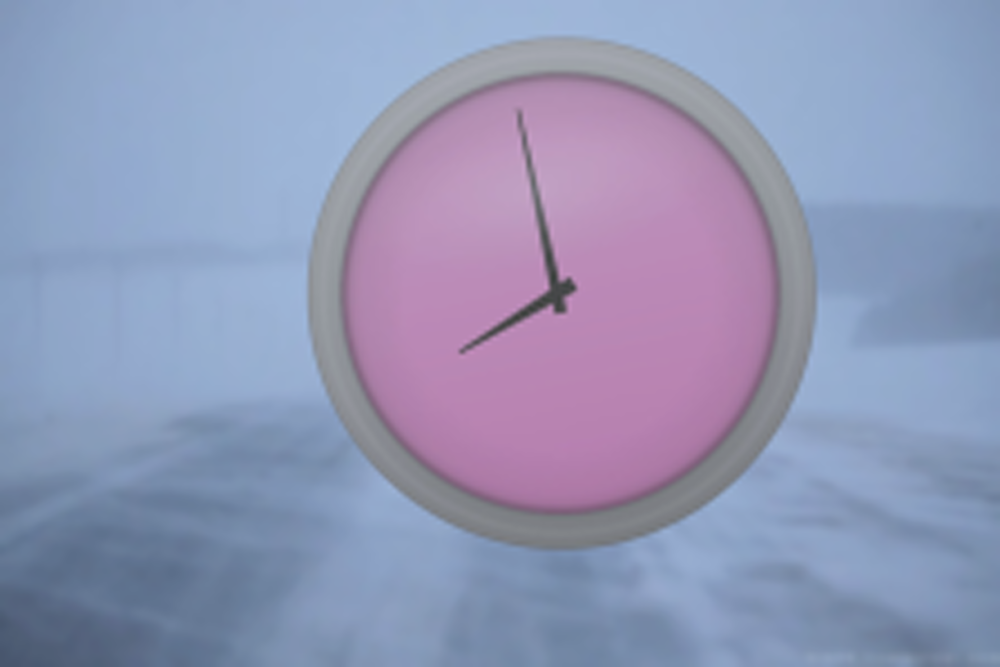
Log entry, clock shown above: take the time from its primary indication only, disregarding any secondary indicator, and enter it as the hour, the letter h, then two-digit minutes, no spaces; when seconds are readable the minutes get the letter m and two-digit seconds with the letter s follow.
7h58
